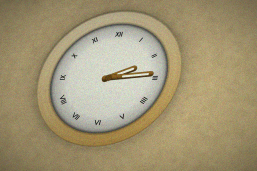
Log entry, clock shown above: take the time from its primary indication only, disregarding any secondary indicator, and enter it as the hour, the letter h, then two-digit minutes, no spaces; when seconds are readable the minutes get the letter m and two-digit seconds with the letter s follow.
2h14
